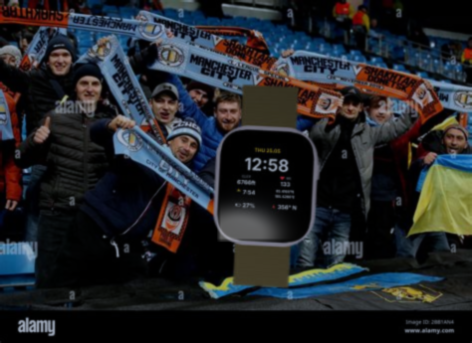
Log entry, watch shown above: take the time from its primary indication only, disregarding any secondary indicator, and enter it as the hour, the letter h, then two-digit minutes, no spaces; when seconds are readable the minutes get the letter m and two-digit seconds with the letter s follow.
12h58
